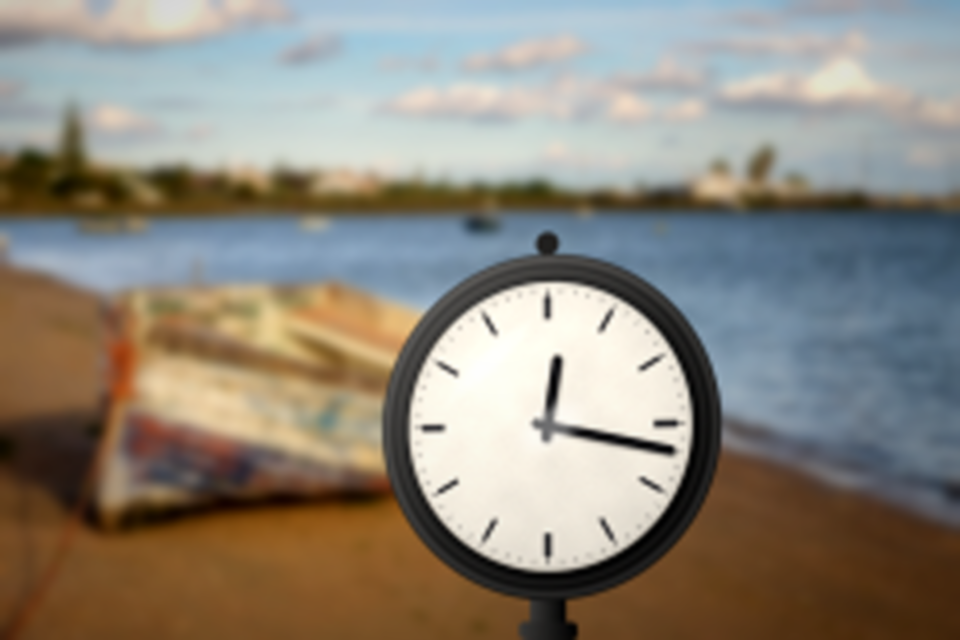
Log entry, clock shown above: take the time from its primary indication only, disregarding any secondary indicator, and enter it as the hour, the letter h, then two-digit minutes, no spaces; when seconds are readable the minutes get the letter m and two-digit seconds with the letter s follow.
12h17
